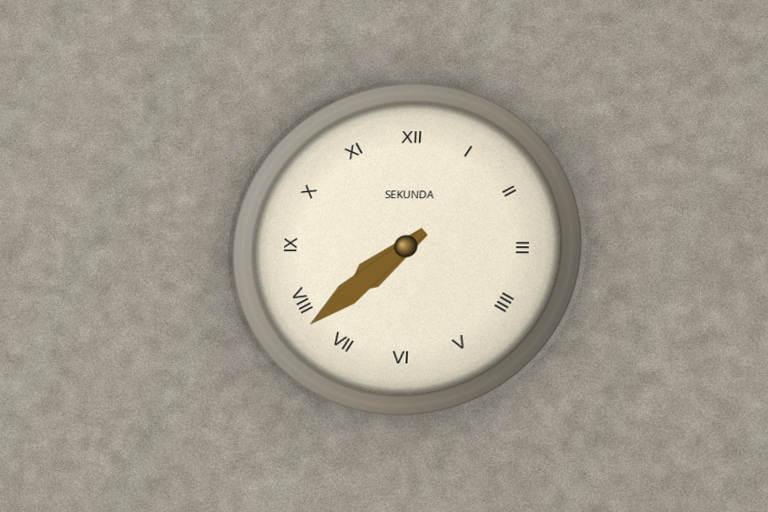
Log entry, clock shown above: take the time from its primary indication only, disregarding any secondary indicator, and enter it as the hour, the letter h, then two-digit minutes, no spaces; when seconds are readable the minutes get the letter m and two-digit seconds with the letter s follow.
7h38
